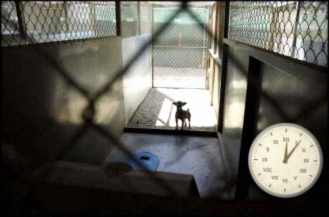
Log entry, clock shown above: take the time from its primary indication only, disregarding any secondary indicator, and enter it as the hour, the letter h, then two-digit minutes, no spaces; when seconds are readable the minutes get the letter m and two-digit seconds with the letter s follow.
12h06
